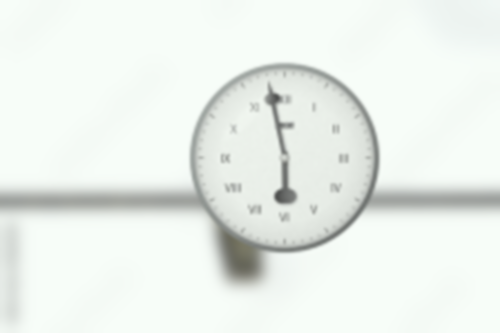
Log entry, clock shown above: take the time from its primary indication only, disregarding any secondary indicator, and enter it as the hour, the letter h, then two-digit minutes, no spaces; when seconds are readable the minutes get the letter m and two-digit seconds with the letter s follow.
5h58
